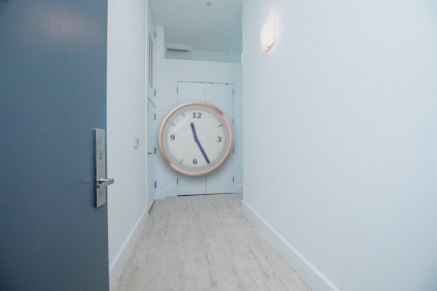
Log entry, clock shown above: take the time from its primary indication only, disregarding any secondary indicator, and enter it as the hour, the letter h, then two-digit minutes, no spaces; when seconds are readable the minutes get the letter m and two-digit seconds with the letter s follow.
11h25
